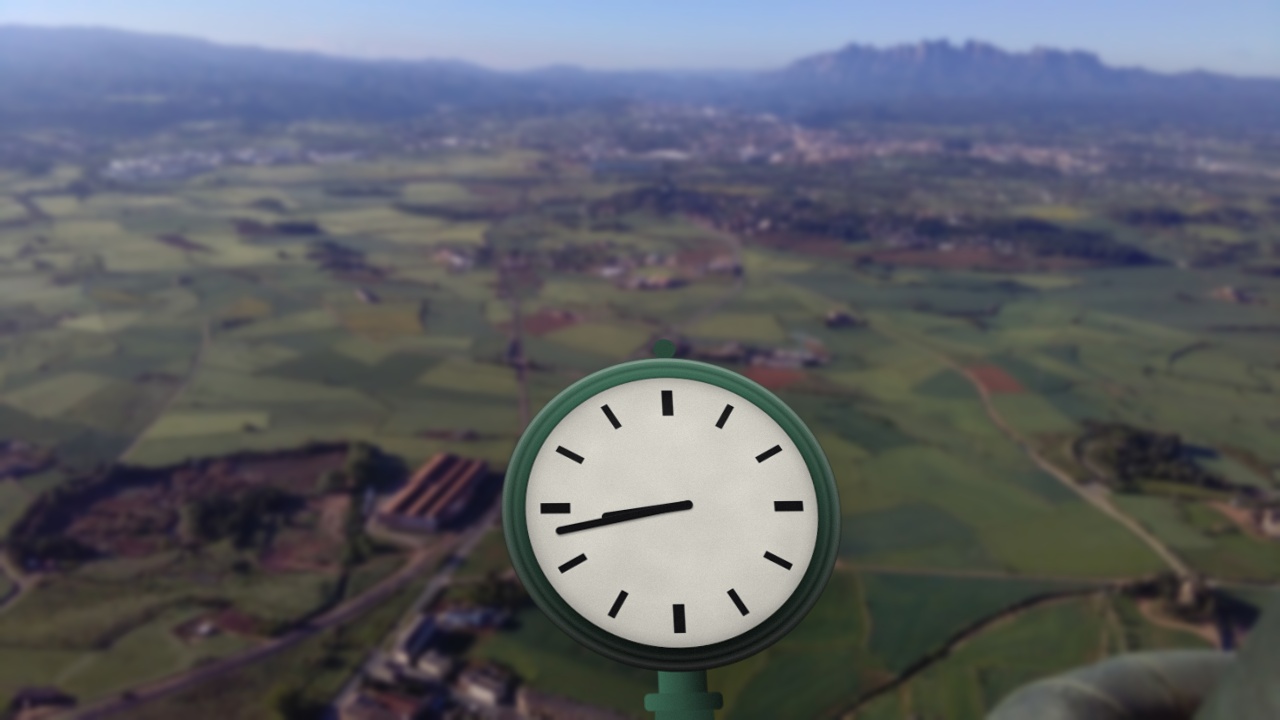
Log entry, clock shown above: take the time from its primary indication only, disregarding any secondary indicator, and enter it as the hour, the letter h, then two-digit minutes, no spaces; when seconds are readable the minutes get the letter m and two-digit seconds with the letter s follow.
8h43
